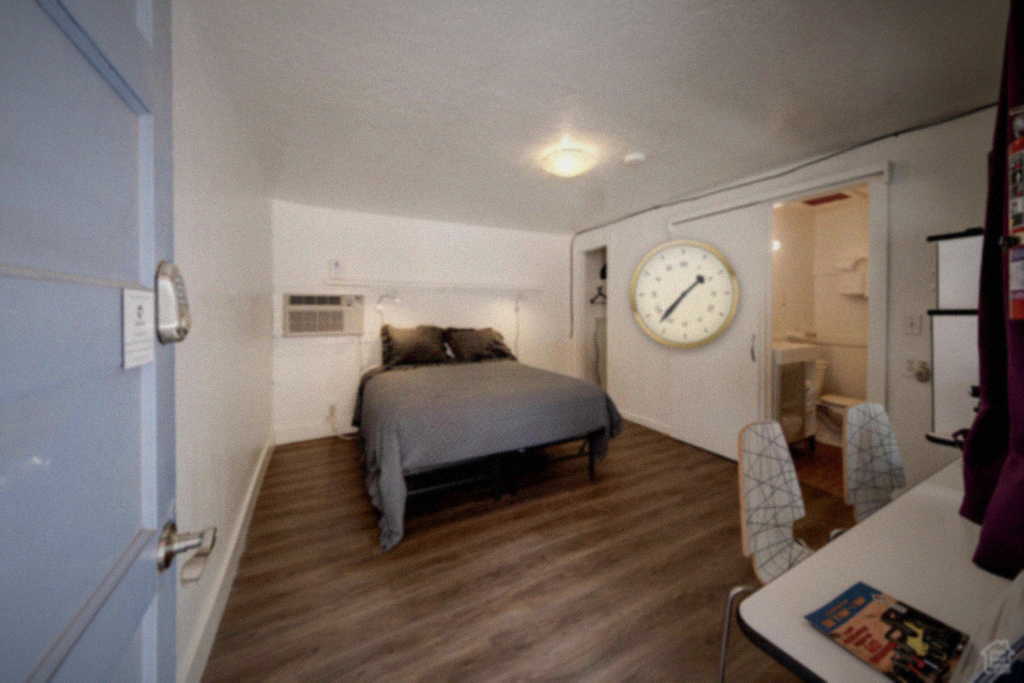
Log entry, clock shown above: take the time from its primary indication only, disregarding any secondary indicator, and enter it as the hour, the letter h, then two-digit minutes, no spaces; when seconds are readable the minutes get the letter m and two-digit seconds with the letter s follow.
1h37
